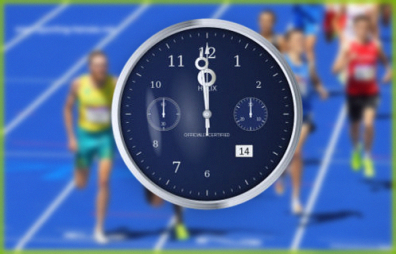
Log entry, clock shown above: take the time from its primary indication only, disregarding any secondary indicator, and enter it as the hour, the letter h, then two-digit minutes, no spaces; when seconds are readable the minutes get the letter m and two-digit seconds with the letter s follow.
11h59
